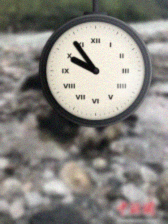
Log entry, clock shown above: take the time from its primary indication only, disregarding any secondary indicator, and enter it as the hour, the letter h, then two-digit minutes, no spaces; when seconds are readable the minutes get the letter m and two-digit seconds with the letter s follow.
9h54
